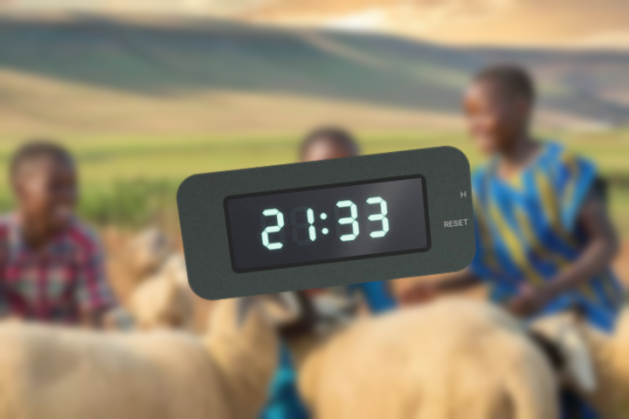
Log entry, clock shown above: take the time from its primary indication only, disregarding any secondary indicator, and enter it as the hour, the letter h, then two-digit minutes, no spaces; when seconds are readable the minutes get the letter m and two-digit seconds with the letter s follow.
21h33
